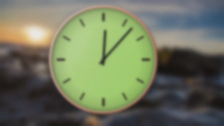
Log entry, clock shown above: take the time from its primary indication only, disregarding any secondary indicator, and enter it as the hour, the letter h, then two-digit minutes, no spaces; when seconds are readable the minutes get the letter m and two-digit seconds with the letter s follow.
12h07
